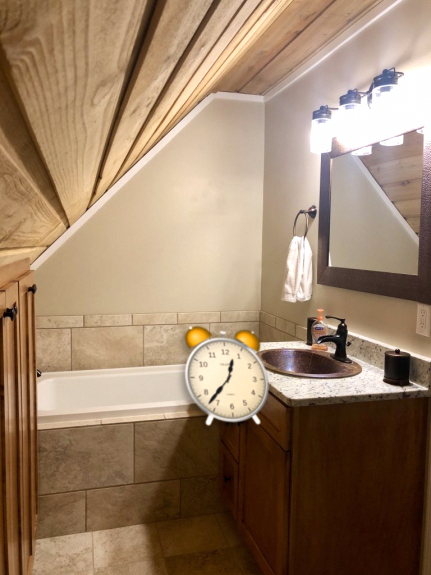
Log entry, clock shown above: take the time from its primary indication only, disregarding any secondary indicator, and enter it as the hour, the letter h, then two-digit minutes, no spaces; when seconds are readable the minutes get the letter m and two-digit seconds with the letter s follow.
12h37
